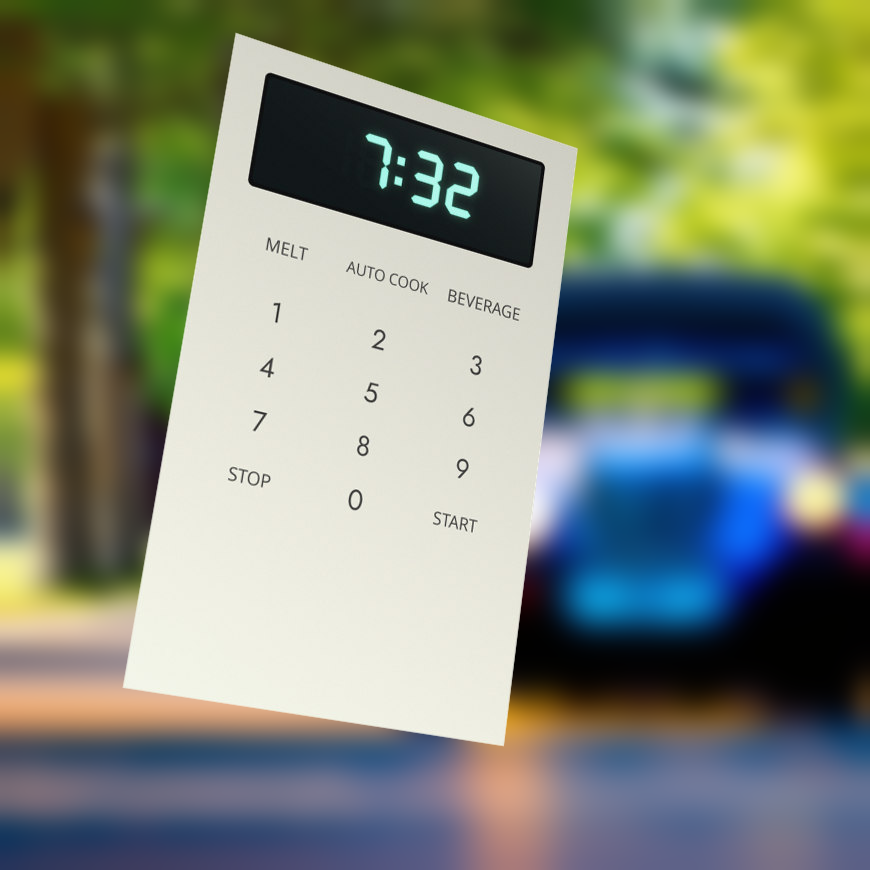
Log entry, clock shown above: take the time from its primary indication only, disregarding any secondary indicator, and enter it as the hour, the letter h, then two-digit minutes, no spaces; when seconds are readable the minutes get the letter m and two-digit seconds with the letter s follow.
7h32
